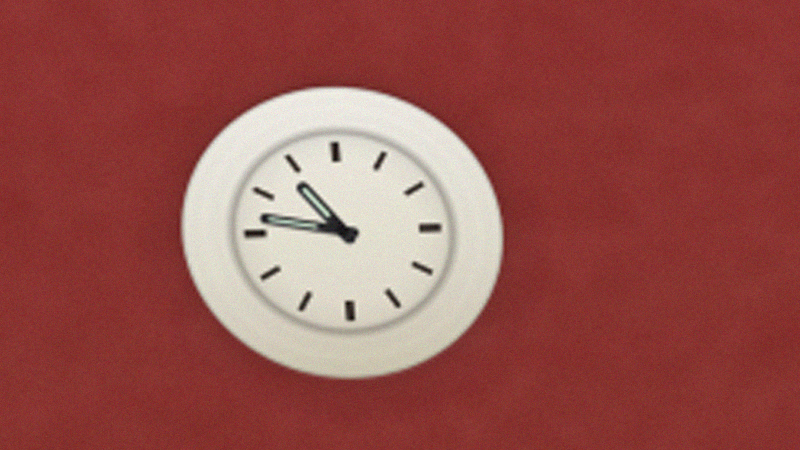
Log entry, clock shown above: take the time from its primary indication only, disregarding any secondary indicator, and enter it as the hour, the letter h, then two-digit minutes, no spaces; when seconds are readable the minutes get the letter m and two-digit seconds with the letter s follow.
10h47
